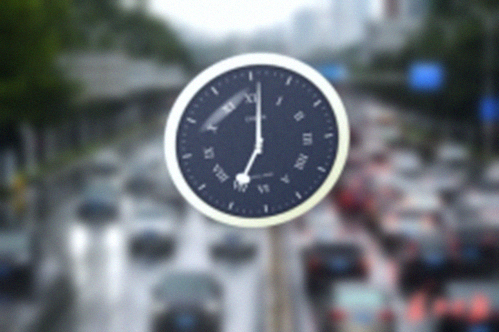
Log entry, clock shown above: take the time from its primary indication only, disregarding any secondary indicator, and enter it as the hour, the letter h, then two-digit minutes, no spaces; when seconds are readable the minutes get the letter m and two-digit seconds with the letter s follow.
7h01
